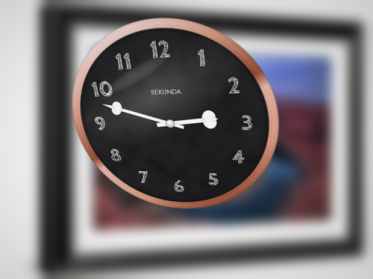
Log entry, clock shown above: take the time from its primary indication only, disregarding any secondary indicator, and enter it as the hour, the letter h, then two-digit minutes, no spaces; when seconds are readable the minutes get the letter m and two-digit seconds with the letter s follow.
2h48
